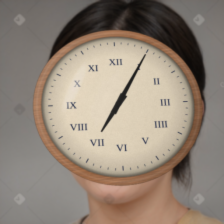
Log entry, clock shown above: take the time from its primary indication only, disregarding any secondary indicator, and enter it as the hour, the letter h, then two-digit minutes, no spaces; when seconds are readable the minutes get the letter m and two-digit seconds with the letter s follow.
7h05
